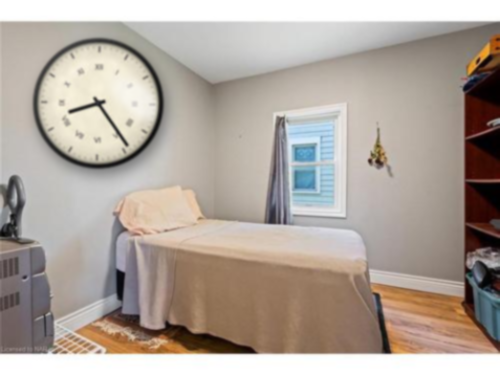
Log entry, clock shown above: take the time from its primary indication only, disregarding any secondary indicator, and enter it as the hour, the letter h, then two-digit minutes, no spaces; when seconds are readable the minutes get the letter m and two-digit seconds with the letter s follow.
8h24
